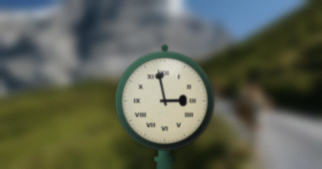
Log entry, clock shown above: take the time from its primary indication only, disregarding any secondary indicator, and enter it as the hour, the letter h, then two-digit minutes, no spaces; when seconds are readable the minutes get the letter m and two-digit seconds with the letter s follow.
2h58
